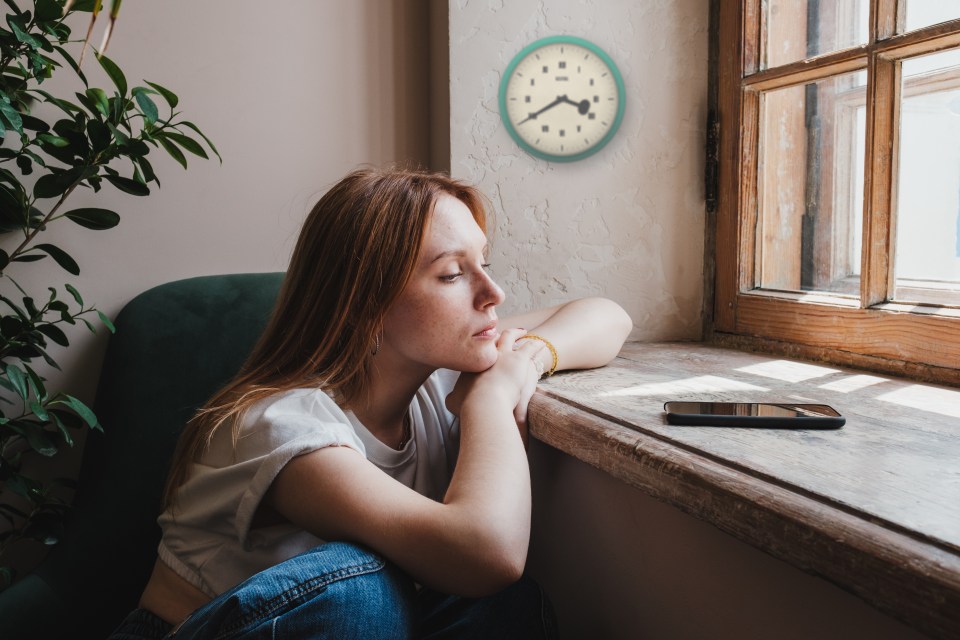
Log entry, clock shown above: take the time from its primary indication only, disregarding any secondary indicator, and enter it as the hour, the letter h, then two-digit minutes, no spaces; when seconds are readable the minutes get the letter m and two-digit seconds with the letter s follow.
3h40
